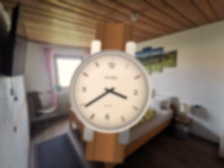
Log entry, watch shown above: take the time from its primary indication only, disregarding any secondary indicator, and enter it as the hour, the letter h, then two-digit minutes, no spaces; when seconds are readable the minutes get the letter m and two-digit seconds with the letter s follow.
3h39
